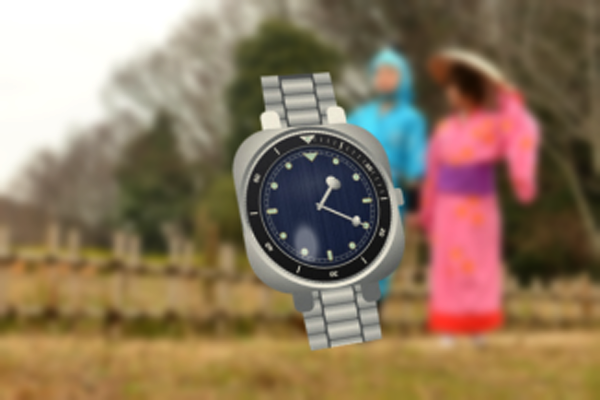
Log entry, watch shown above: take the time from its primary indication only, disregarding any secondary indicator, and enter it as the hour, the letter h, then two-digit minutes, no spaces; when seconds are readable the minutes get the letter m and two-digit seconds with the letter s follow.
1h20
